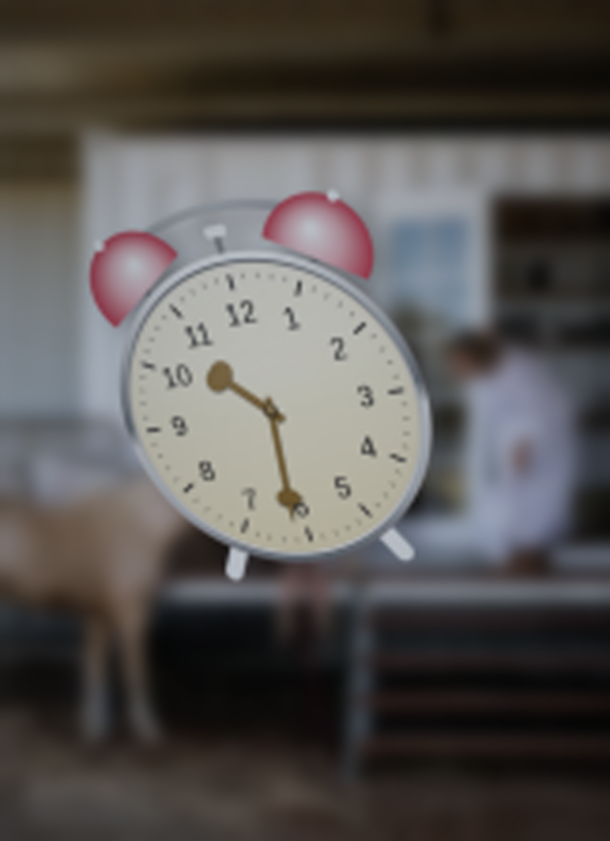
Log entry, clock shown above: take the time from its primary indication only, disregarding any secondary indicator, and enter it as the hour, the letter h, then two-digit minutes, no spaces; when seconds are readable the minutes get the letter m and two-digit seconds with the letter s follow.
10h31
